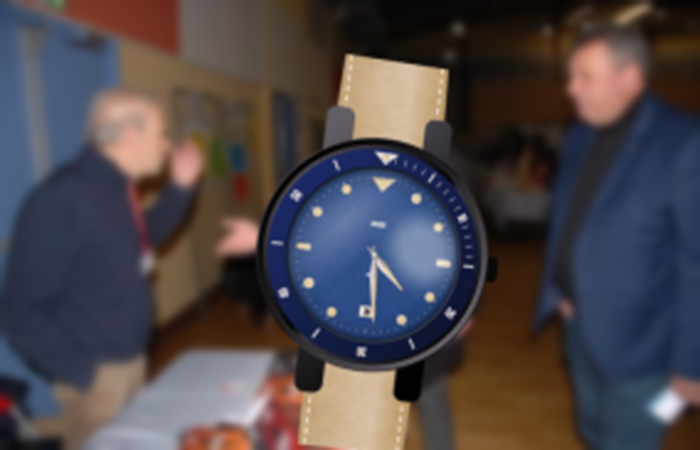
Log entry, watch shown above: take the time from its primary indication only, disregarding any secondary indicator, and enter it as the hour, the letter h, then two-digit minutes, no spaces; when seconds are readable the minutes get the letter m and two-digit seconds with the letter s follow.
4h29
